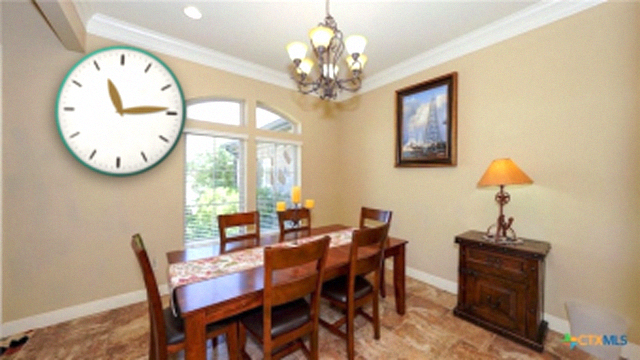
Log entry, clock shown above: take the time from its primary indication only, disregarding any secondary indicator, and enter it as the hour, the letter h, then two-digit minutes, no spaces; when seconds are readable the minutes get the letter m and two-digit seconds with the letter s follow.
11h14
